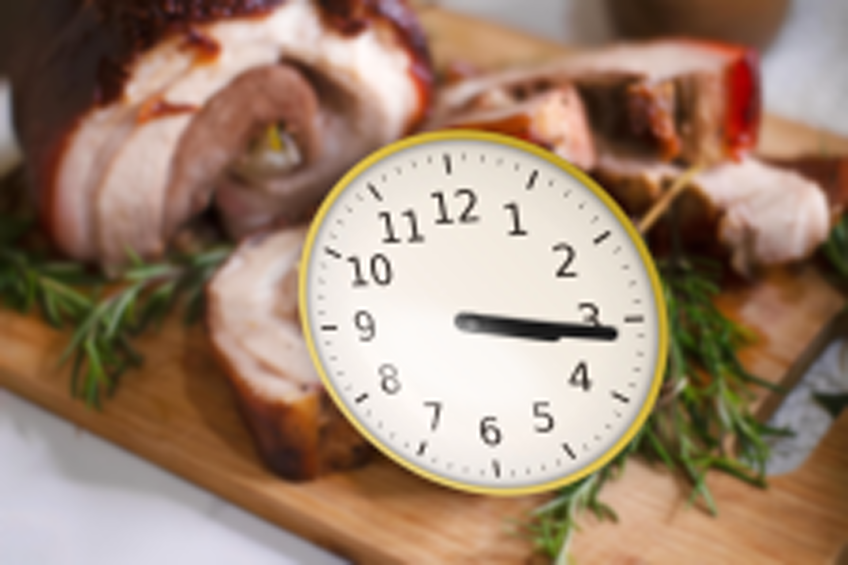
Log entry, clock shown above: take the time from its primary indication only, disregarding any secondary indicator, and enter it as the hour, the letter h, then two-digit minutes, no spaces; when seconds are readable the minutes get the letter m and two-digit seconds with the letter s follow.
3h16
